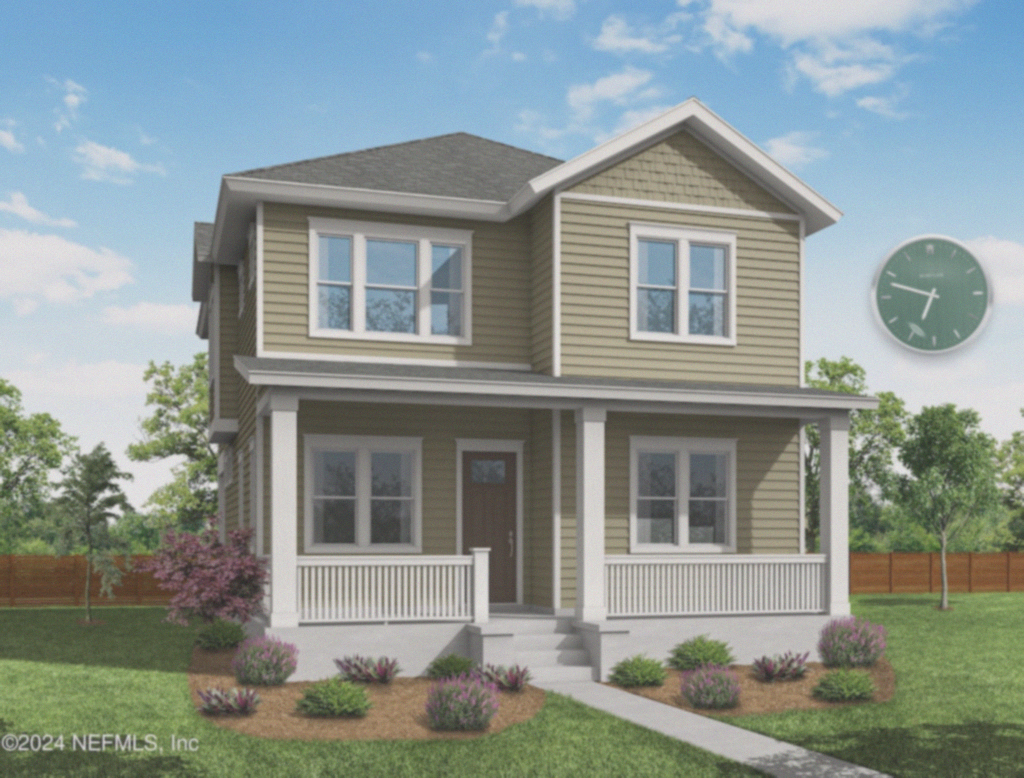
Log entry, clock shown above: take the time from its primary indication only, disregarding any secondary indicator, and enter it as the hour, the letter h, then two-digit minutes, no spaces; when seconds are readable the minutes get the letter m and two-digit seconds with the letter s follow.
6h48
